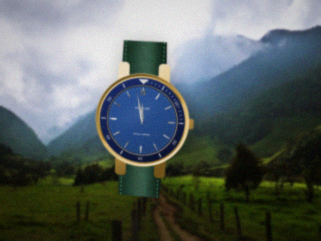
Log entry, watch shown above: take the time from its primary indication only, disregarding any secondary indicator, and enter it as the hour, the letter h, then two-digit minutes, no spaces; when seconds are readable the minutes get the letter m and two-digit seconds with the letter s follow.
11h58
